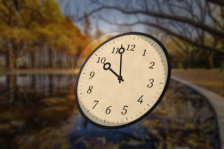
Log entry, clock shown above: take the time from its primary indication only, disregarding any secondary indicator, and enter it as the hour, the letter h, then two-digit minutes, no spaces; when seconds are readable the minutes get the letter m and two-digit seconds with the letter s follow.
9h57
